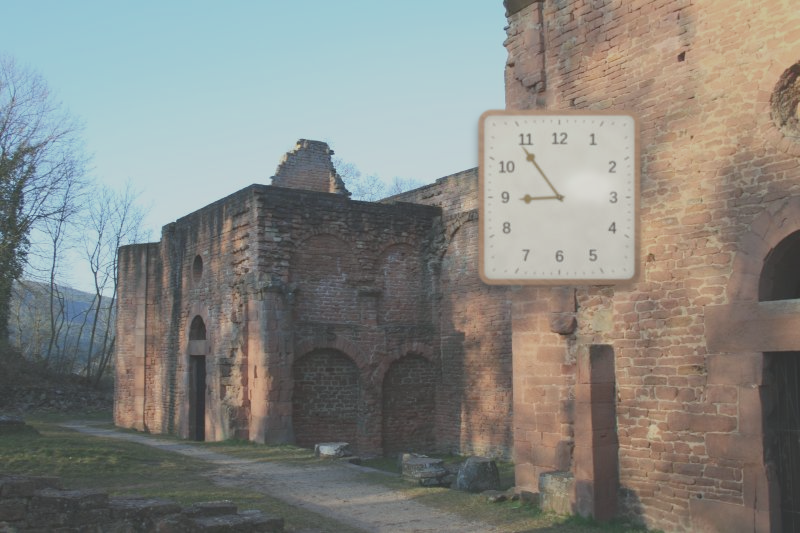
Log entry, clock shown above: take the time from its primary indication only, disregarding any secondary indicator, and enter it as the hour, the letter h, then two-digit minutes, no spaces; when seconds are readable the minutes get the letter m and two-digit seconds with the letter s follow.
8h54
